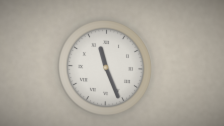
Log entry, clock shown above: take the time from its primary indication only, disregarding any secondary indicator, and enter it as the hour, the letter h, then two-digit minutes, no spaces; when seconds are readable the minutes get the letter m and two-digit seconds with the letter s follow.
11h26
